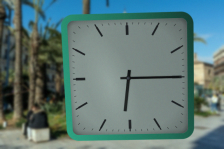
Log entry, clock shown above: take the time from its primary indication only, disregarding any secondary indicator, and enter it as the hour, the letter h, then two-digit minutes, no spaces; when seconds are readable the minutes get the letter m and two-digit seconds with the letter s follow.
6h15
